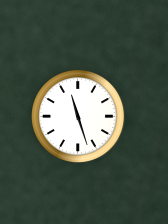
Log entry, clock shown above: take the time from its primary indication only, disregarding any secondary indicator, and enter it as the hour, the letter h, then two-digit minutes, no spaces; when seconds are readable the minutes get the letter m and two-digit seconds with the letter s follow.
11h27
